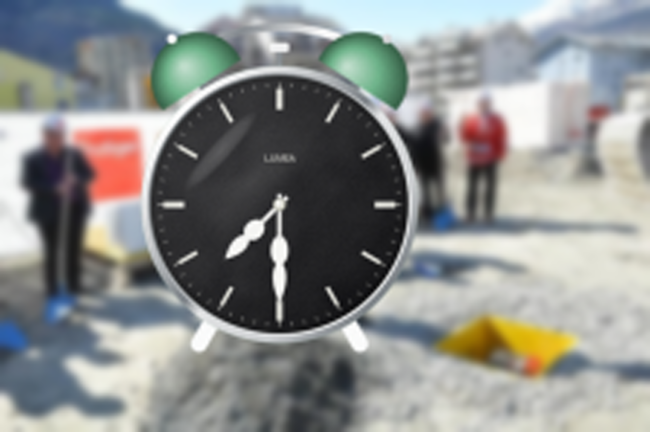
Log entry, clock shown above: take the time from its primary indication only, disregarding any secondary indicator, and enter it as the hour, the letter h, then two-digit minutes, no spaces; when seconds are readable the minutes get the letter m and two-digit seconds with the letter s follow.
7h30
